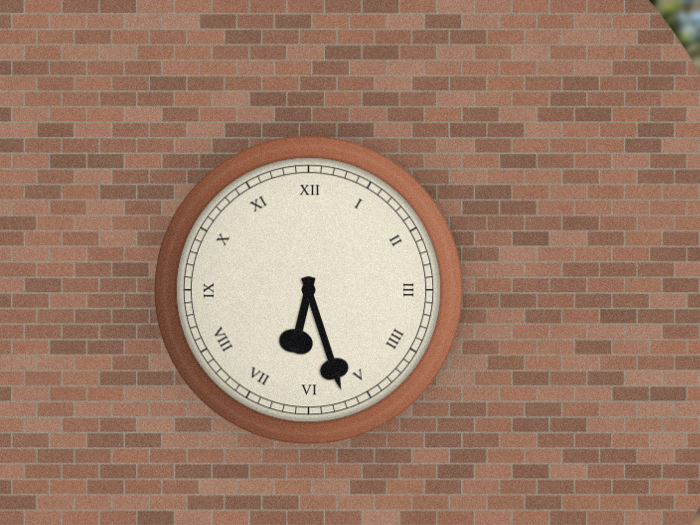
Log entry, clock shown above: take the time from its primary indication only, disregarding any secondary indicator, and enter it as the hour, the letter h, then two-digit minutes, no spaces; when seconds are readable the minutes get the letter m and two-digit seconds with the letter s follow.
6h27
